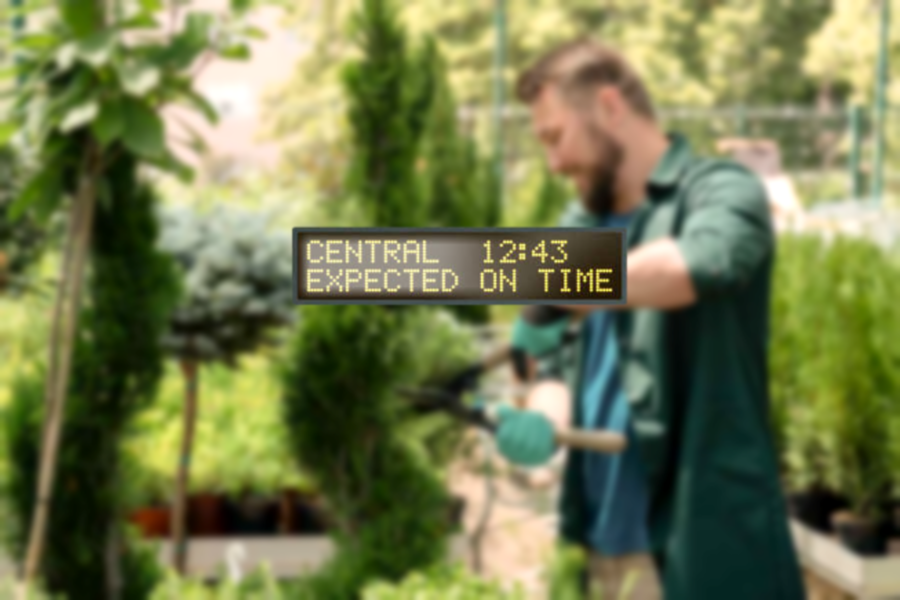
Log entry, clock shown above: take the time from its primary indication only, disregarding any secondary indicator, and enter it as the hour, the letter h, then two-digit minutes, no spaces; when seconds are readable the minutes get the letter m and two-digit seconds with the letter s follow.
12h43
